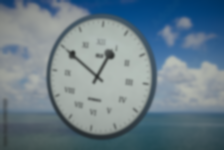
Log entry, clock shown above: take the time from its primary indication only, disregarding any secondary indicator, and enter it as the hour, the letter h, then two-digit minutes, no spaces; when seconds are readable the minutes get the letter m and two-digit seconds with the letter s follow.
12h50
